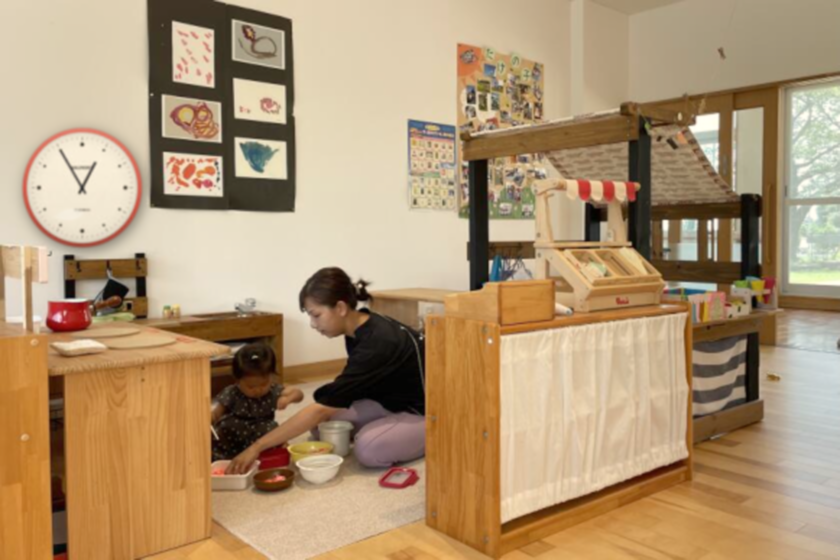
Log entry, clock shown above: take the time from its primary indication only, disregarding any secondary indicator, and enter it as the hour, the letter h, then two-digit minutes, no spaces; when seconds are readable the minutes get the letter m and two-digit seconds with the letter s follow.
12h55
